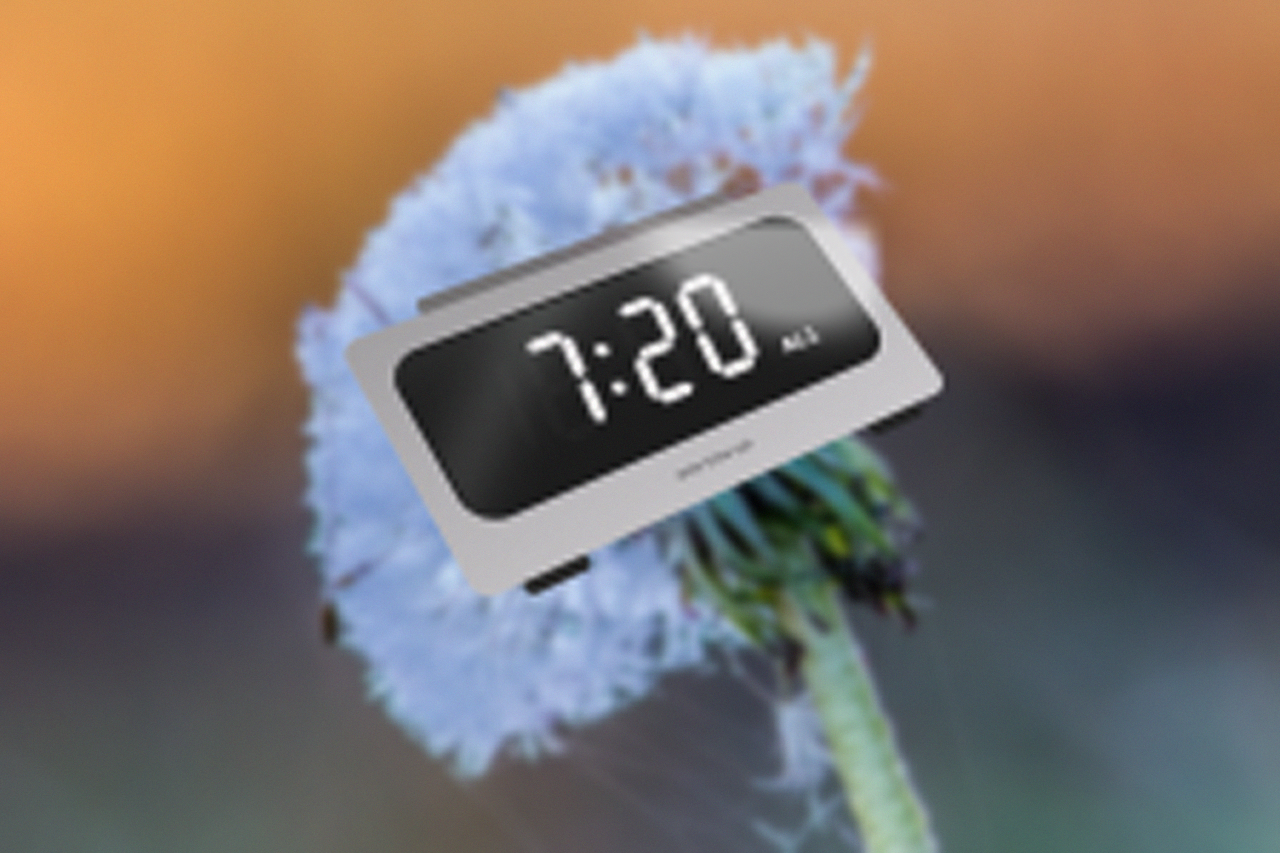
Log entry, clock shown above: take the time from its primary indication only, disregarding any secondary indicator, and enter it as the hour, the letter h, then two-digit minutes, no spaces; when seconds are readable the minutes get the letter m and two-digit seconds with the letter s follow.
7h20
